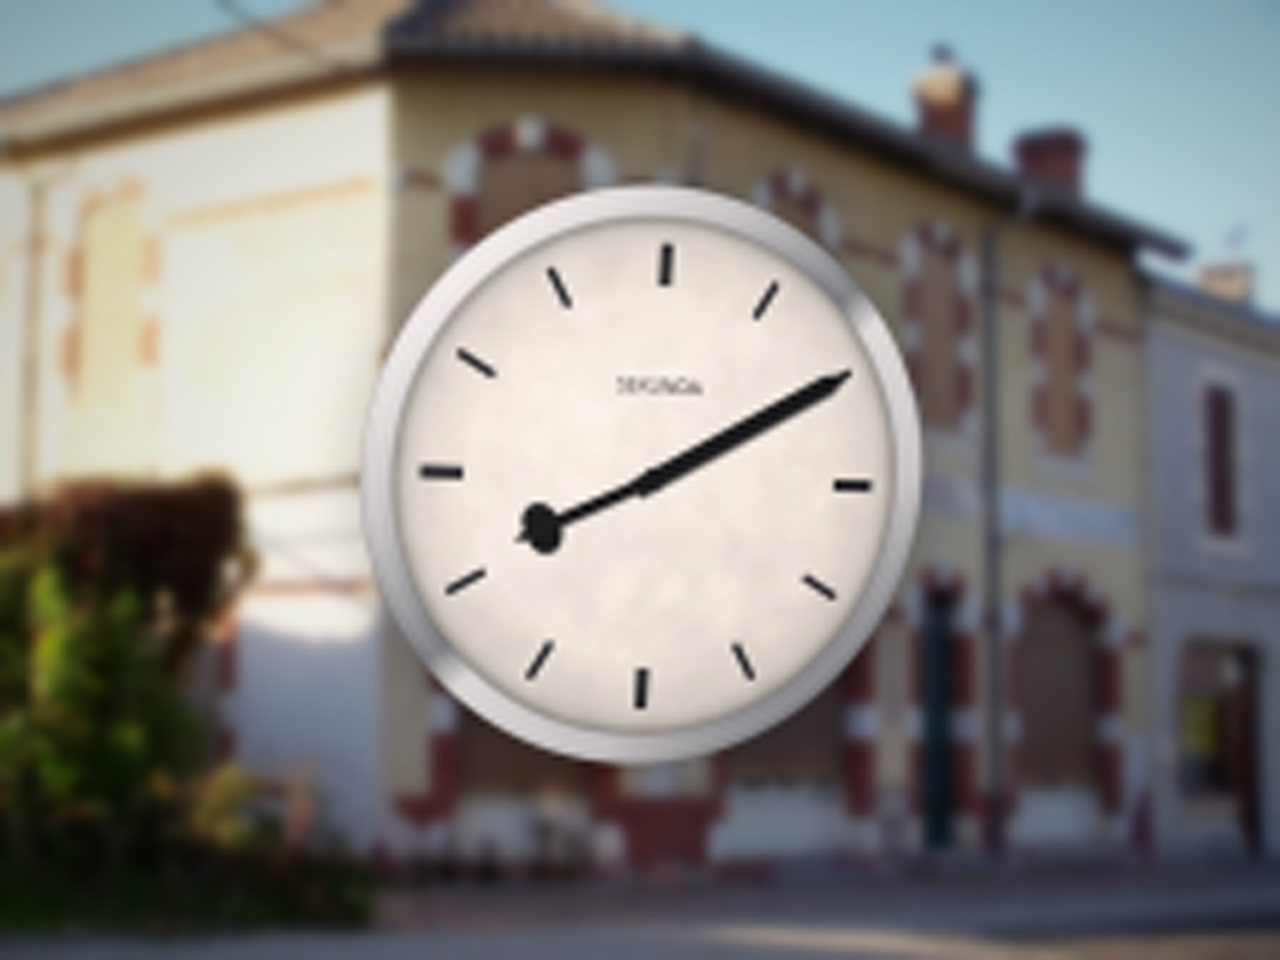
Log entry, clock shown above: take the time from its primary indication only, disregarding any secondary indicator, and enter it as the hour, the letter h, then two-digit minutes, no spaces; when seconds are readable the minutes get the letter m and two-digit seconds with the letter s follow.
8h10
